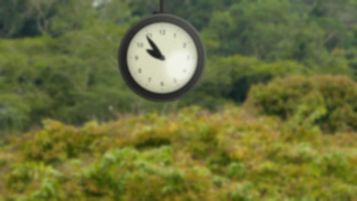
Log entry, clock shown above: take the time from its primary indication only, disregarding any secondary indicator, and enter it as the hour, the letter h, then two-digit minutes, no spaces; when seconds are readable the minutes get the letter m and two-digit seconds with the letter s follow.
9h54
